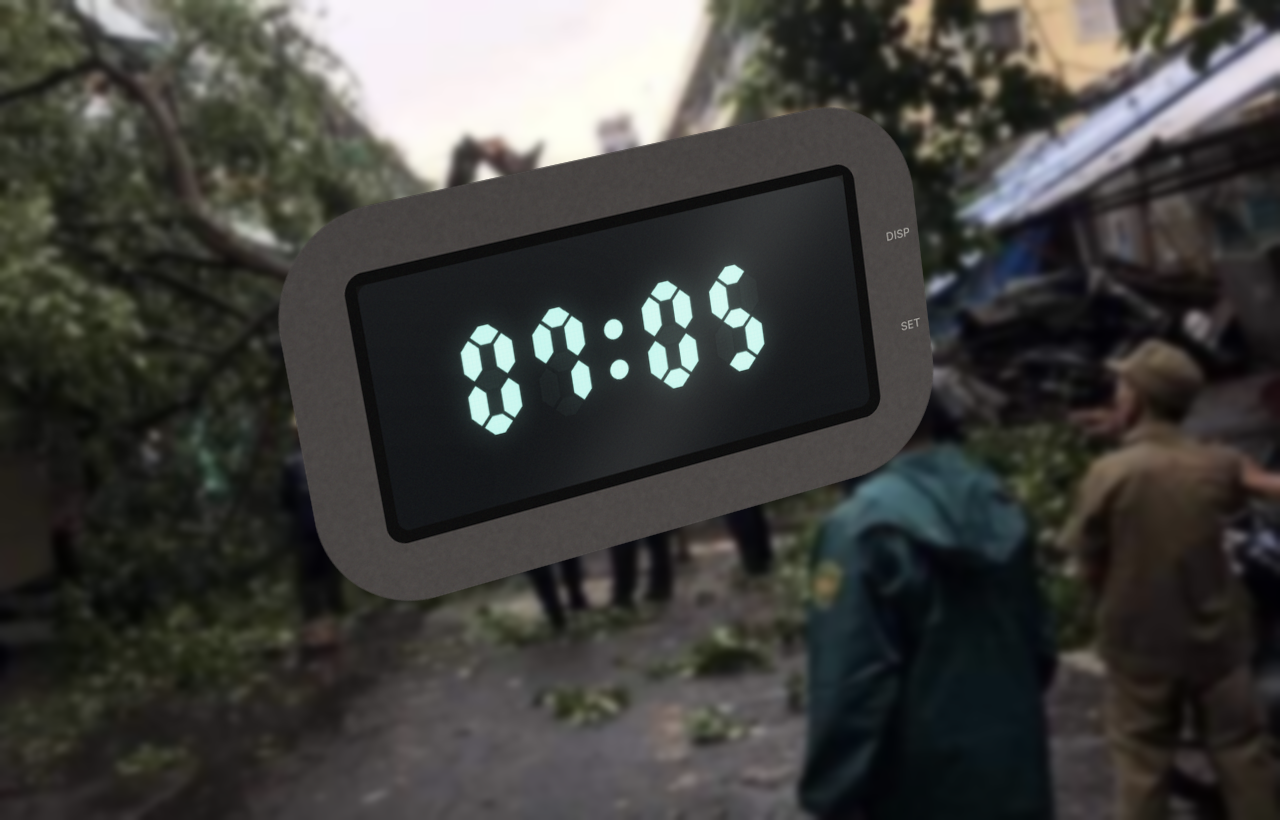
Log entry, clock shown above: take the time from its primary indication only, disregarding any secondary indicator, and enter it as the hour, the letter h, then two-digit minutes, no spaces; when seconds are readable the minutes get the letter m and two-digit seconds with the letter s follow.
7h05
